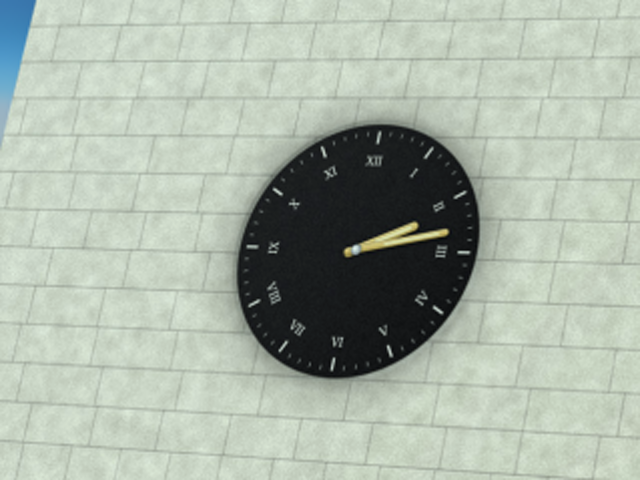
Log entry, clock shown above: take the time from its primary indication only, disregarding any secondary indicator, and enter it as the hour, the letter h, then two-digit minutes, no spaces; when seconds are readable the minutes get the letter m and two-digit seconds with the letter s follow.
2h13
